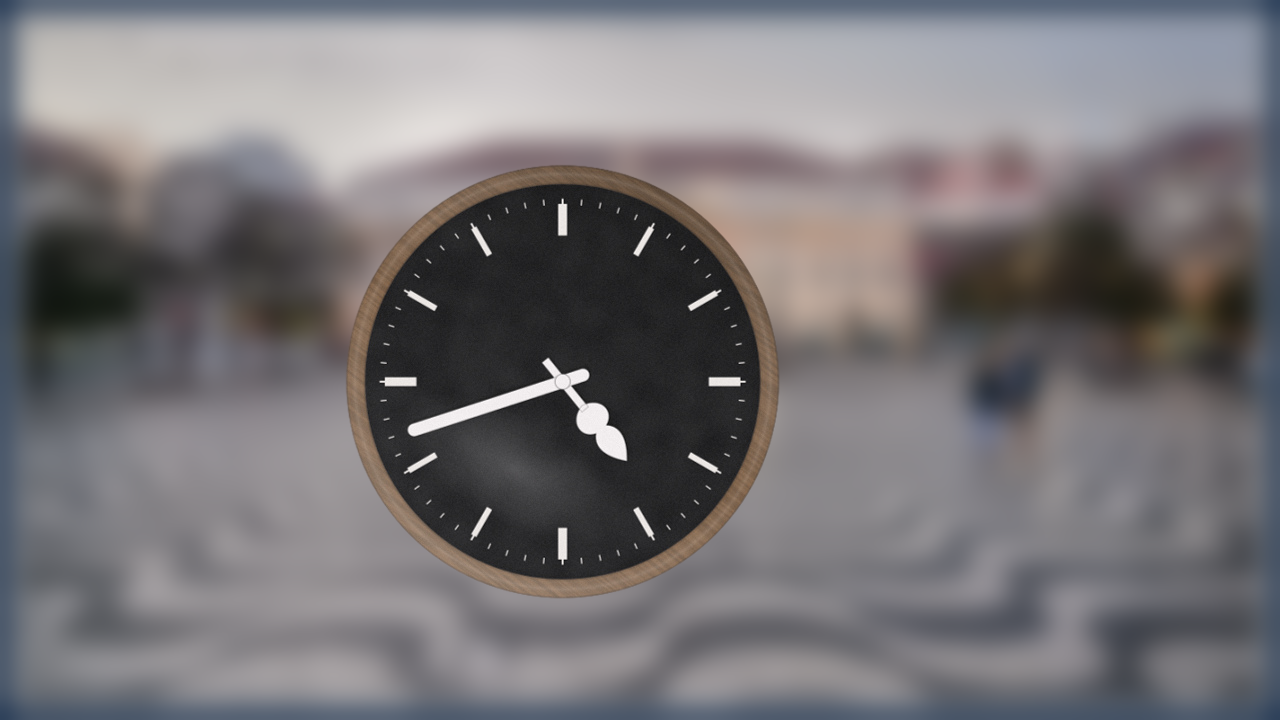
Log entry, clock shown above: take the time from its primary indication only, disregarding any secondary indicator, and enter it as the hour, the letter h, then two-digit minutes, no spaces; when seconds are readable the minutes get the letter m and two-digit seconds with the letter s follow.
4h42
